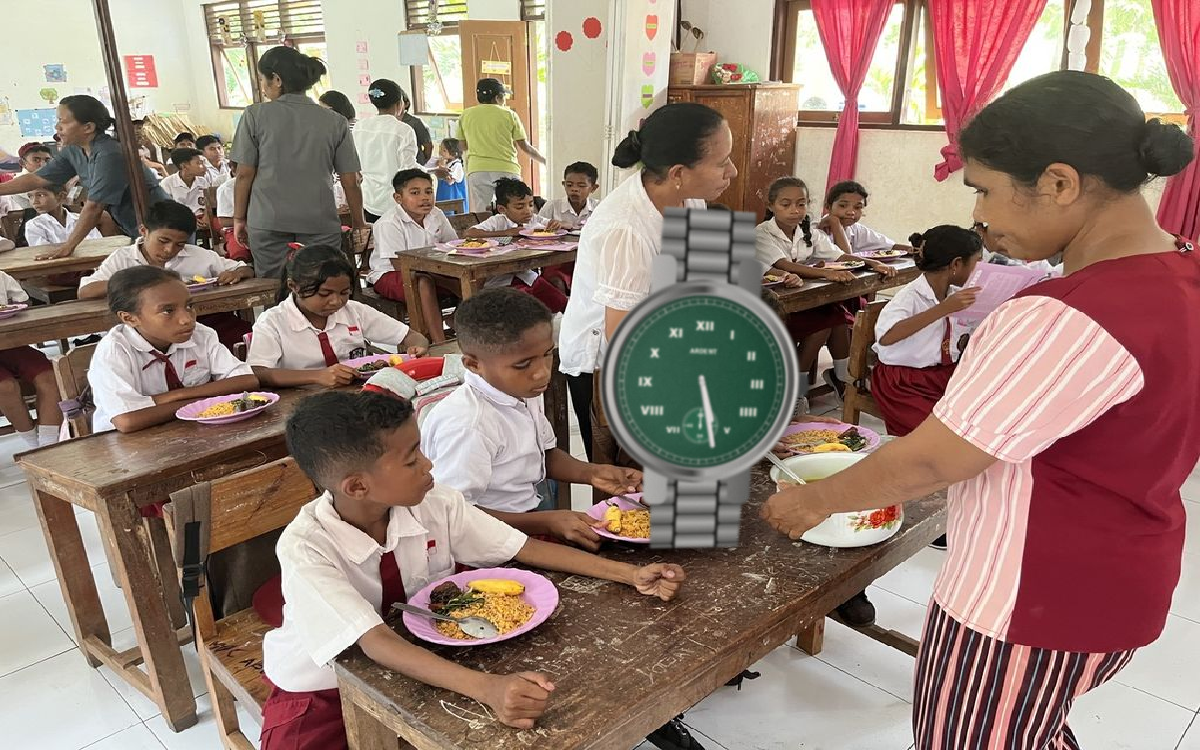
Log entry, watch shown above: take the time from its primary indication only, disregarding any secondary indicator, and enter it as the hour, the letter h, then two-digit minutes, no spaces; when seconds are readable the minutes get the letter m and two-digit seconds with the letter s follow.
5h28
